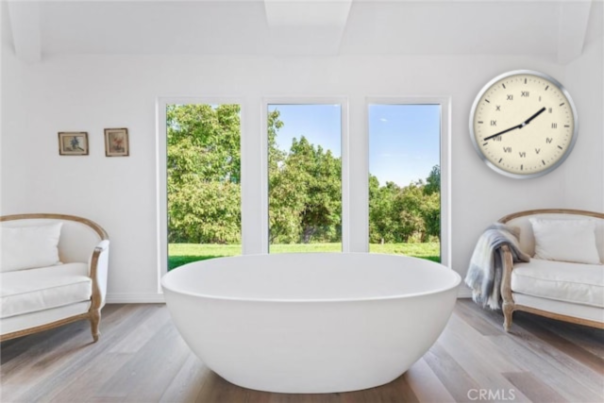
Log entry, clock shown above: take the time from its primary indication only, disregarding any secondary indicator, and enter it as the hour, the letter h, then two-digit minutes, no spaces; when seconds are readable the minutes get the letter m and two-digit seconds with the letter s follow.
1h41
